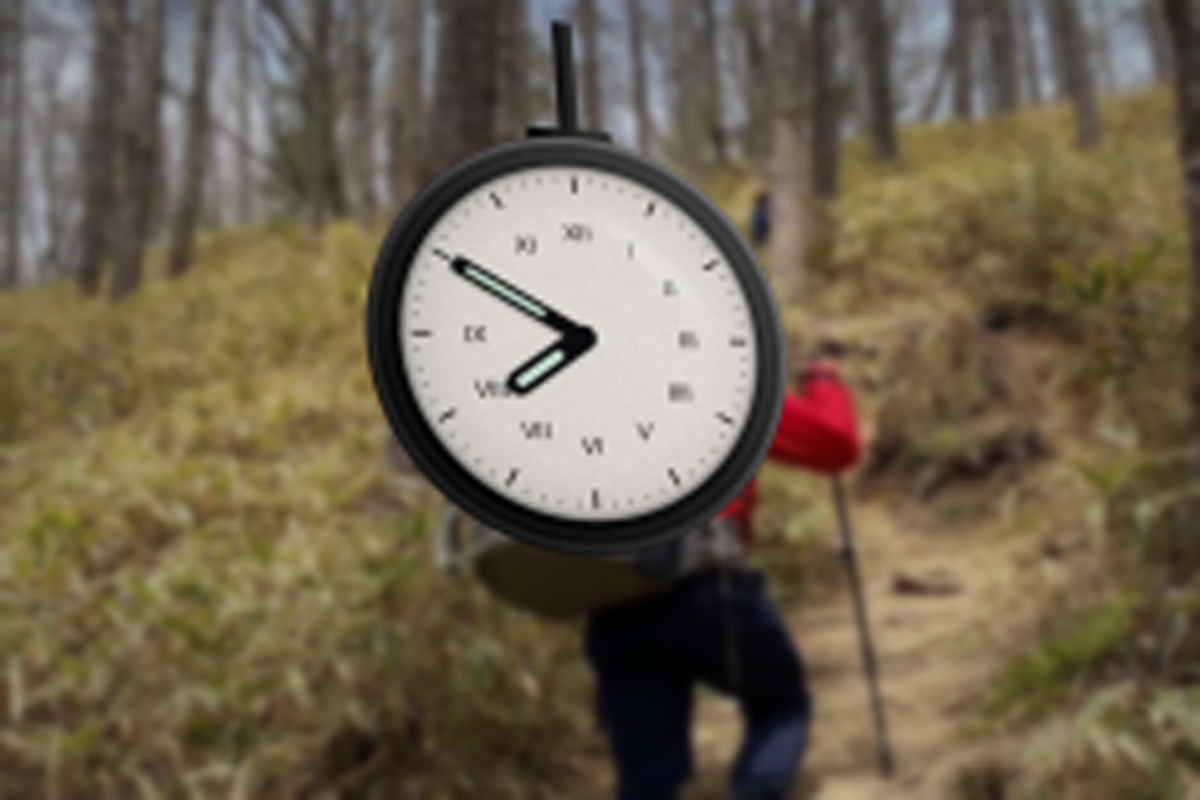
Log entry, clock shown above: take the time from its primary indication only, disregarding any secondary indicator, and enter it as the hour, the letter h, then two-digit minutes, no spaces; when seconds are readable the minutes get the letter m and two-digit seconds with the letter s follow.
7h50
